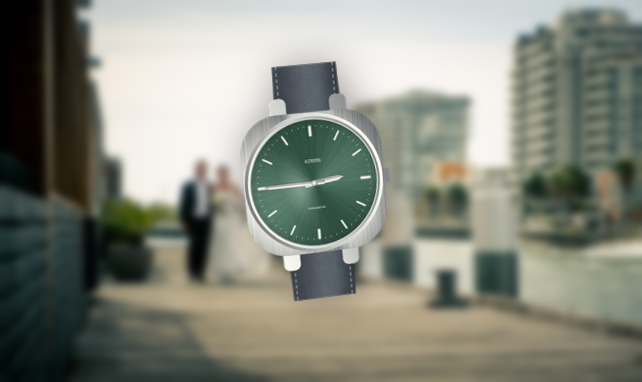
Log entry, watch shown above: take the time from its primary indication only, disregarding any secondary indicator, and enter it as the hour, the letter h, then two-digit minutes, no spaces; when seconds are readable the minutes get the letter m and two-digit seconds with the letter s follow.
2h45
